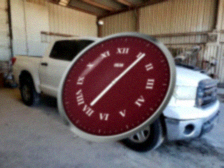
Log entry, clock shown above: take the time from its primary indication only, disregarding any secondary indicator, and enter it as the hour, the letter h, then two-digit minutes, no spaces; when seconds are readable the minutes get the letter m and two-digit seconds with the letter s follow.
7h06
